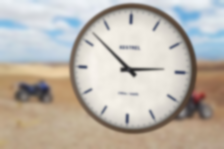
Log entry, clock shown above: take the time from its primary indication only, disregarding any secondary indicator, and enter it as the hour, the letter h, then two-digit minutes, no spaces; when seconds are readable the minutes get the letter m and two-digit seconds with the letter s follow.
2h52
